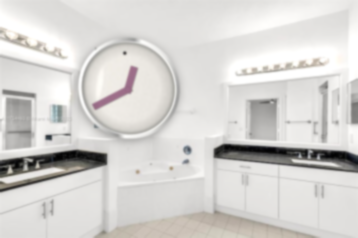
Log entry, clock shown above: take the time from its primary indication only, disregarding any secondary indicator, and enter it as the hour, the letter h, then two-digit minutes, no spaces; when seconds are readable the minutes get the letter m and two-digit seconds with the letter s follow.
12h41
